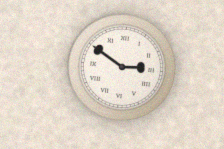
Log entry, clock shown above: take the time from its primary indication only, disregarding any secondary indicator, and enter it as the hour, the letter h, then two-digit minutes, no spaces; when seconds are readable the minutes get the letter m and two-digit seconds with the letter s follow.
2h50
